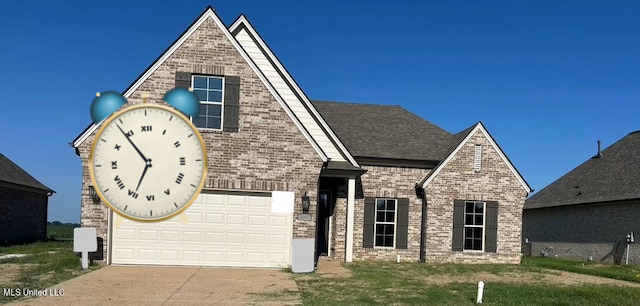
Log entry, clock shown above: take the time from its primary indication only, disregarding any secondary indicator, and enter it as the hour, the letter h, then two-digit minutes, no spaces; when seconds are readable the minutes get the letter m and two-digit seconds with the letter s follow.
6h54
